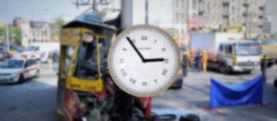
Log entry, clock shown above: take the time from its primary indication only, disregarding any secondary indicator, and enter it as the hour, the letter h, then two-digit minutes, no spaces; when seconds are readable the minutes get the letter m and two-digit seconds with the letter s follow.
2h54
